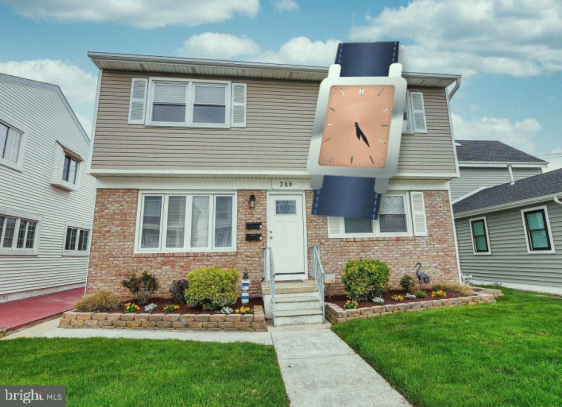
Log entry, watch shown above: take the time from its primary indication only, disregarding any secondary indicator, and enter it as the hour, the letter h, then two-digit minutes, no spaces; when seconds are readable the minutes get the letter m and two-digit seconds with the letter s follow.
5h24
